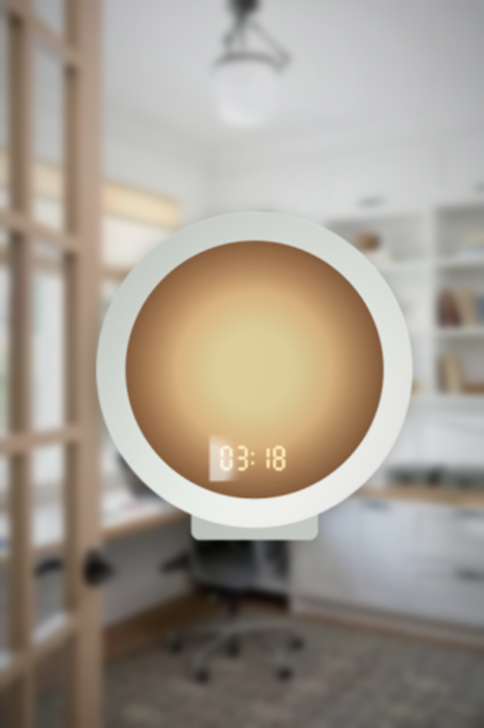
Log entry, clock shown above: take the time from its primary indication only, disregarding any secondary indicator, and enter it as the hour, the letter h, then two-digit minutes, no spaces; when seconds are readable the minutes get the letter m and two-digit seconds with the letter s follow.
3h18
